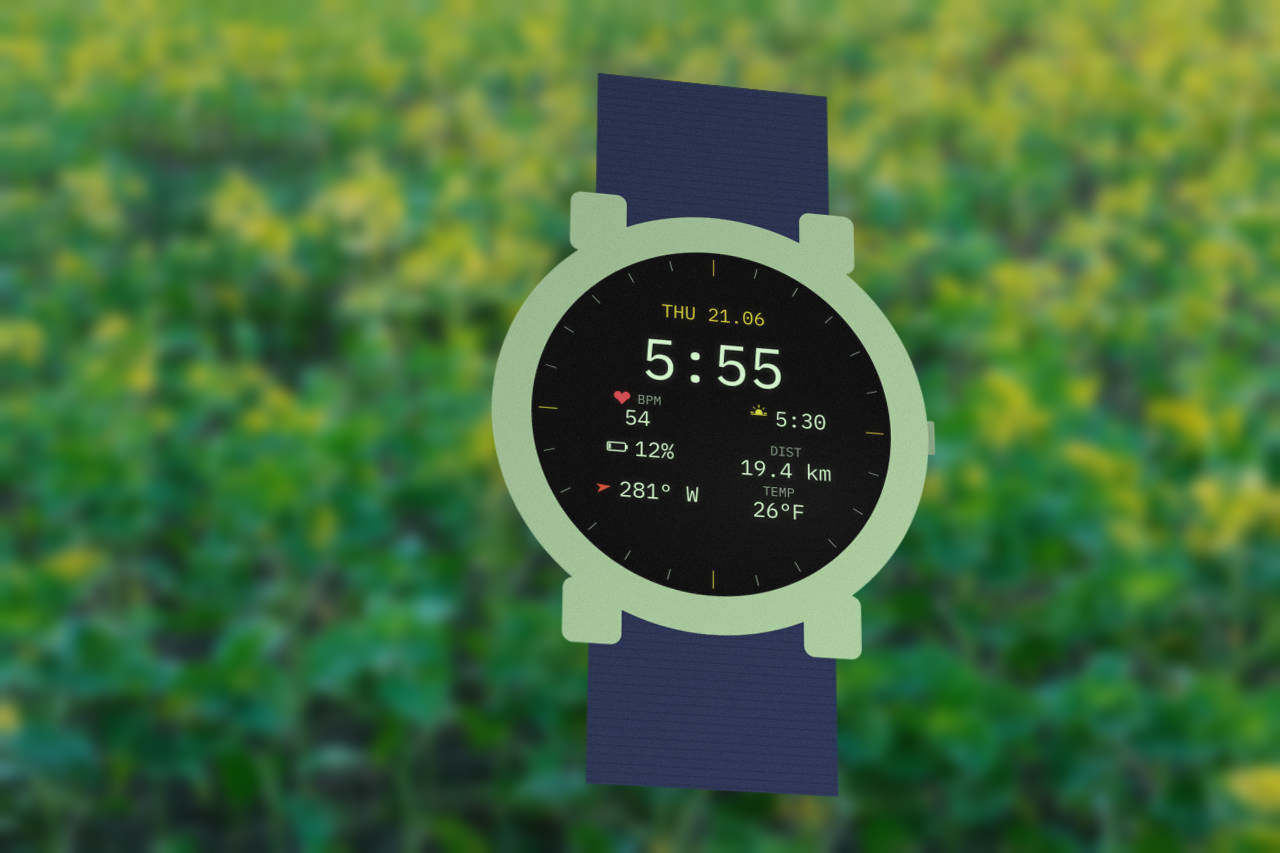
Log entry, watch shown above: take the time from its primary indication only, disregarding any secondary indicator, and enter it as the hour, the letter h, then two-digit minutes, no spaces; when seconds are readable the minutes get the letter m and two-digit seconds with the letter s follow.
5h55
